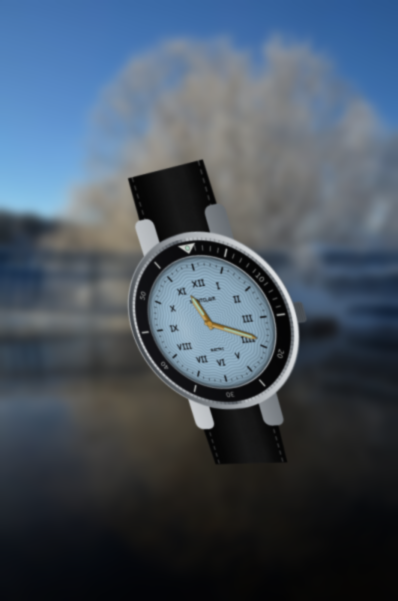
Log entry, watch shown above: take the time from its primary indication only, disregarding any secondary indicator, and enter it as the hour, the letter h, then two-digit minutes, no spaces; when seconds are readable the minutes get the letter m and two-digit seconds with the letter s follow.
11h19
